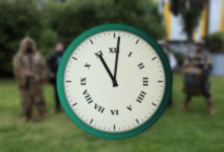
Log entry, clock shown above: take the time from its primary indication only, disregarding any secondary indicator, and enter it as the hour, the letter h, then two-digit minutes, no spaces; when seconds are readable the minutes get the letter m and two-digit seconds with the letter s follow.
11h01
